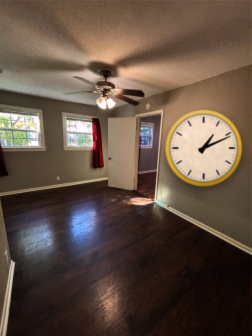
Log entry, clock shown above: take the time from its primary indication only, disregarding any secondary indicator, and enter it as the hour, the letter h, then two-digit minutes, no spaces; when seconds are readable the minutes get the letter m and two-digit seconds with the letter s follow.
1h11
